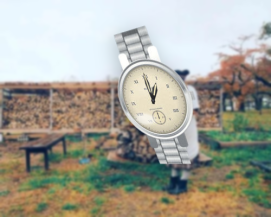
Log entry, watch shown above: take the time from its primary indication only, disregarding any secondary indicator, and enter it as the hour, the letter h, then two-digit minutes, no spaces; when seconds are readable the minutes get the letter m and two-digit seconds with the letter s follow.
1h00
